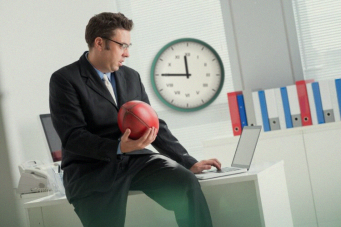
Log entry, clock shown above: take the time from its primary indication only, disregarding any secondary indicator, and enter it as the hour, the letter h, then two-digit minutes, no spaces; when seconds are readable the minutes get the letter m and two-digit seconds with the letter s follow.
11h45
